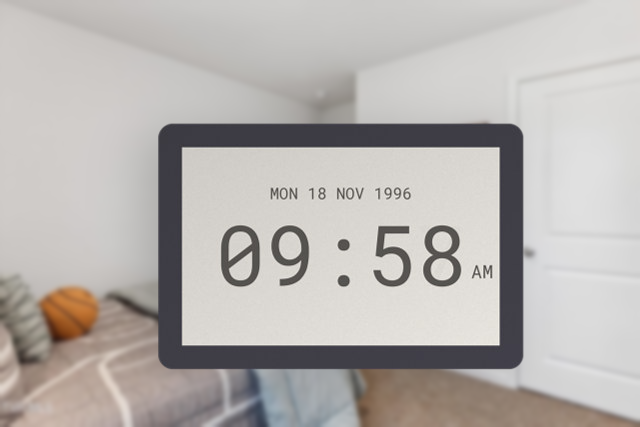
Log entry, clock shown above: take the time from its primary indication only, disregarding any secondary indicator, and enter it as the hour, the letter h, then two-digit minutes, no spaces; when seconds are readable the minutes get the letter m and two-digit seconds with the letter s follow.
9h58
